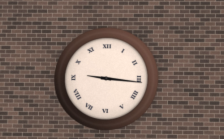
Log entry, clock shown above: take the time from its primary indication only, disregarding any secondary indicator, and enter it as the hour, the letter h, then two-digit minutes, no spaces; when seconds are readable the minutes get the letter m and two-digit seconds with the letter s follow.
9h16
